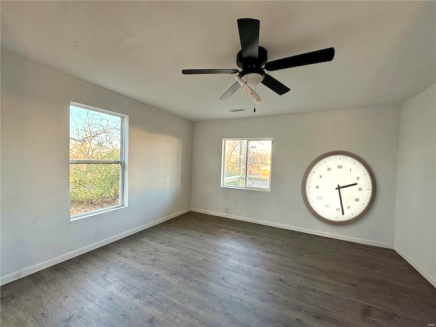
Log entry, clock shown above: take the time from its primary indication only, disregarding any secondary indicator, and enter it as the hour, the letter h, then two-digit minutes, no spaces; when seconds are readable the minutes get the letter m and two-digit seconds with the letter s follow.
2h28
